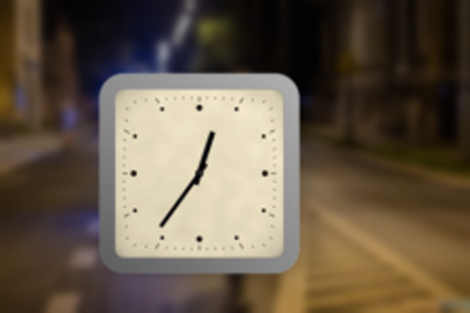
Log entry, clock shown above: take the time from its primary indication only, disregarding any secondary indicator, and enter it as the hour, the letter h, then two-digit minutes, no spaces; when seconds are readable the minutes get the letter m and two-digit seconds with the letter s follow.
12h36
